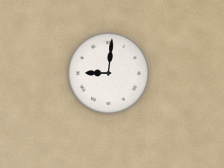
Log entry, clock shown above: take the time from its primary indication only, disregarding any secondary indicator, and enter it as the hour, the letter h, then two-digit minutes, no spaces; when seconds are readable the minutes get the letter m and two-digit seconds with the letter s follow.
9h01
